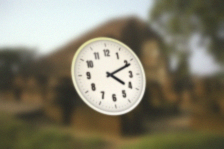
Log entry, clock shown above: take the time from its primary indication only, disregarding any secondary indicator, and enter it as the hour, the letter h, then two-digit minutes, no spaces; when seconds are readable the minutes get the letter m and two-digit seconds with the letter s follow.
4h11
